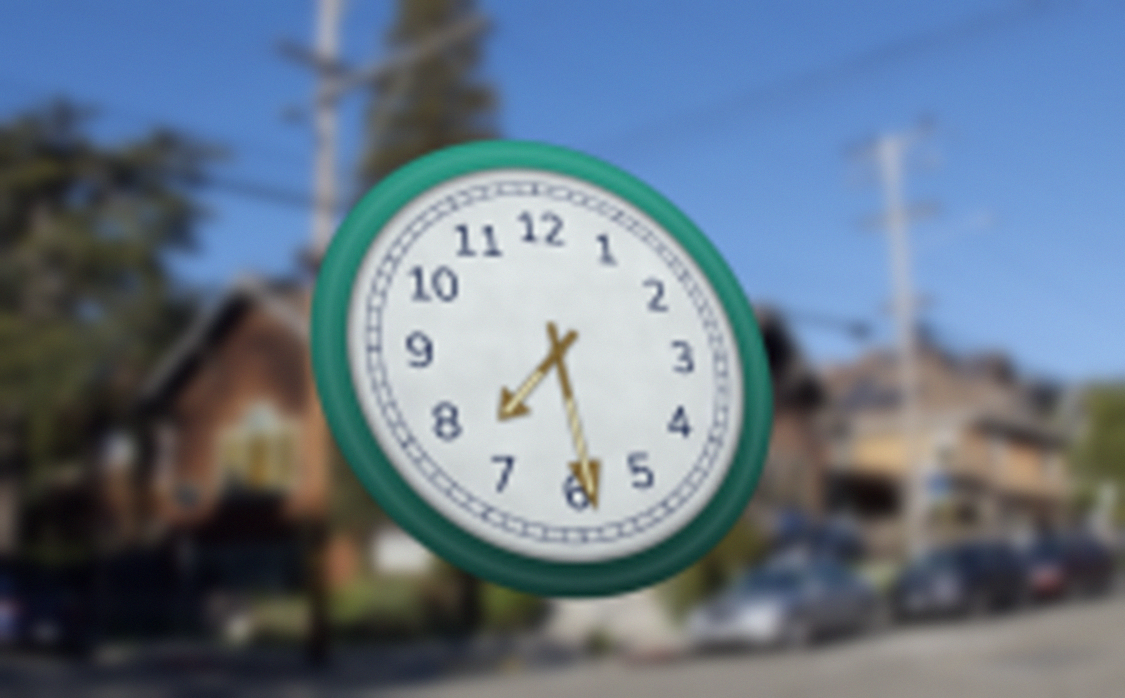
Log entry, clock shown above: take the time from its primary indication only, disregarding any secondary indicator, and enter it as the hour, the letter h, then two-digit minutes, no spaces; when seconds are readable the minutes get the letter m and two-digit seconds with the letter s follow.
7h29
